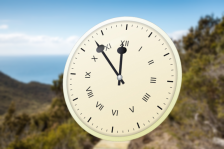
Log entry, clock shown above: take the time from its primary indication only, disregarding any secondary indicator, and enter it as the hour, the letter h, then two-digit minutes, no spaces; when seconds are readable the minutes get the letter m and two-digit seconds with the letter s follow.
11h53
